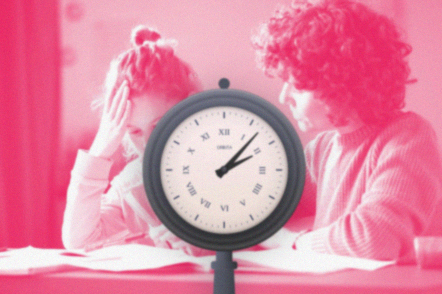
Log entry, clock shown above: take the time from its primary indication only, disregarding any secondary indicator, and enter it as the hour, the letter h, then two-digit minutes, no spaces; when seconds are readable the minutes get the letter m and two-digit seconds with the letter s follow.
2h07
